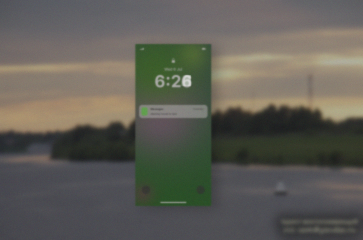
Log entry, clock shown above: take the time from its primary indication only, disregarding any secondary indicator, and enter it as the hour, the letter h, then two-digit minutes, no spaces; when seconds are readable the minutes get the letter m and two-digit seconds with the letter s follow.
6h26
